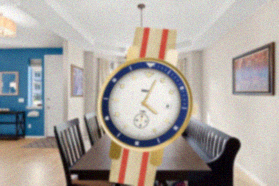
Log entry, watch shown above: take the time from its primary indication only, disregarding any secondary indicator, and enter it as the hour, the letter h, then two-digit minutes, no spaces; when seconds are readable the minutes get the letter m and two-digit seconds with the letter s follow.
4h03
